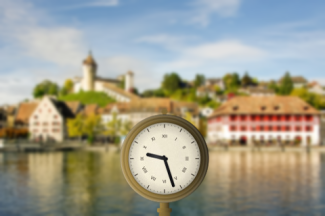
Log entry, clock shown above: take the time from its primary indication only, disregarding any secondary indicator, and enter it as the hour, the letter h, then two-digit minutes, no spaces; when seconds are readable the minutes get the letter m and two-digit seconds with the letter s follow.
9h27
